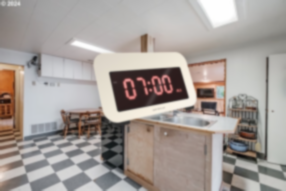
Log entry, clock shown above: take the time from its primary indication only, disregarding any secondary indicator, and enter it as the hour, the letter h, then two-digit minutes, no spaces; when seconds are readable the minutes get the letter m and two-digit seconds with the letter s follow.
7h00
